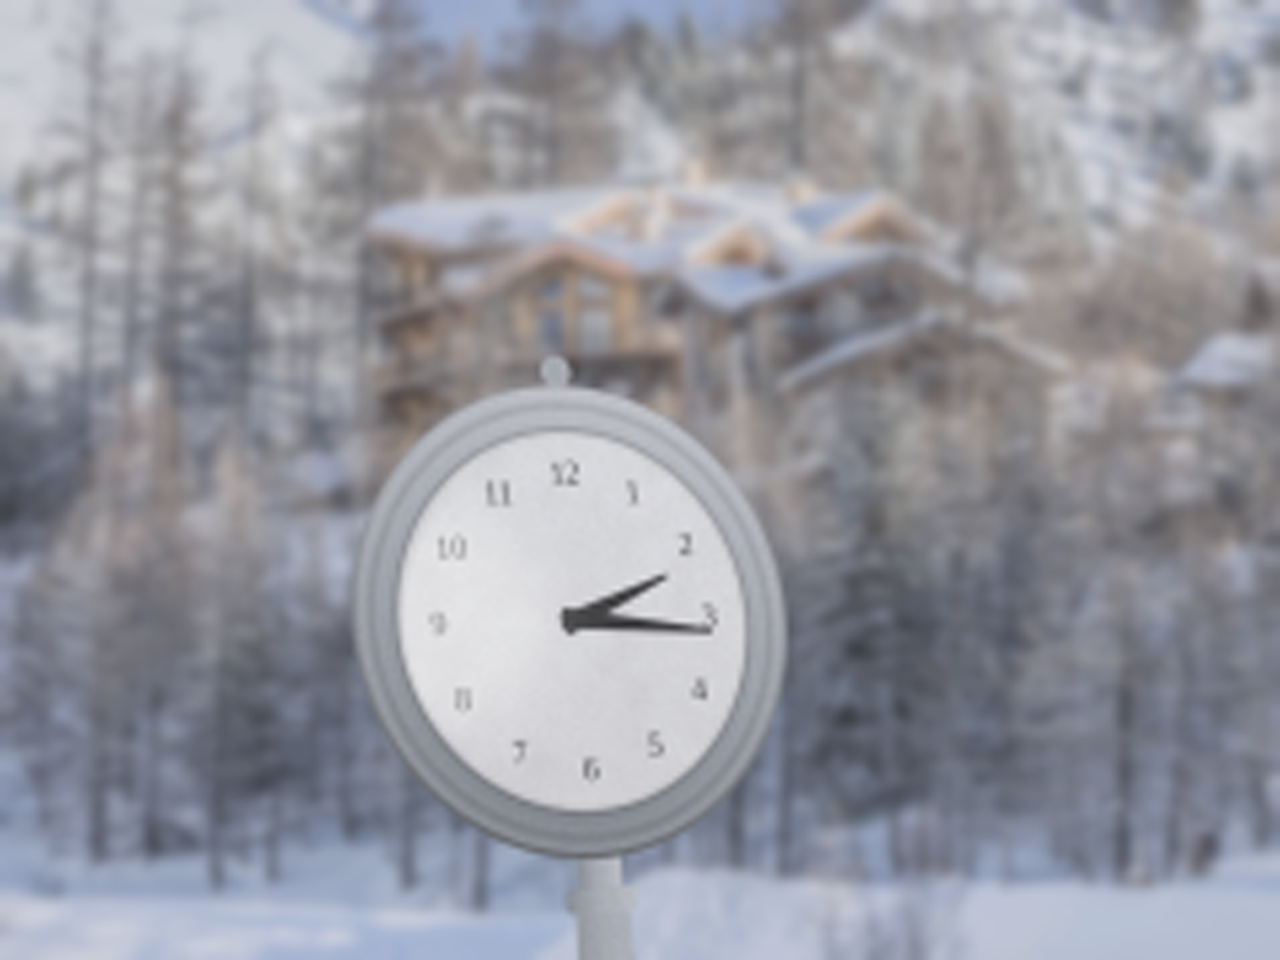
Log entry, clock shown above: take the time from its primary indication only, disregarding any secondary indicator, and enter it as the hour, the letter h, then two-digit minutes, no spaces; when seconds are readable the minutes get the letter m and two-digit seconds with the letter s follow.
2h16
